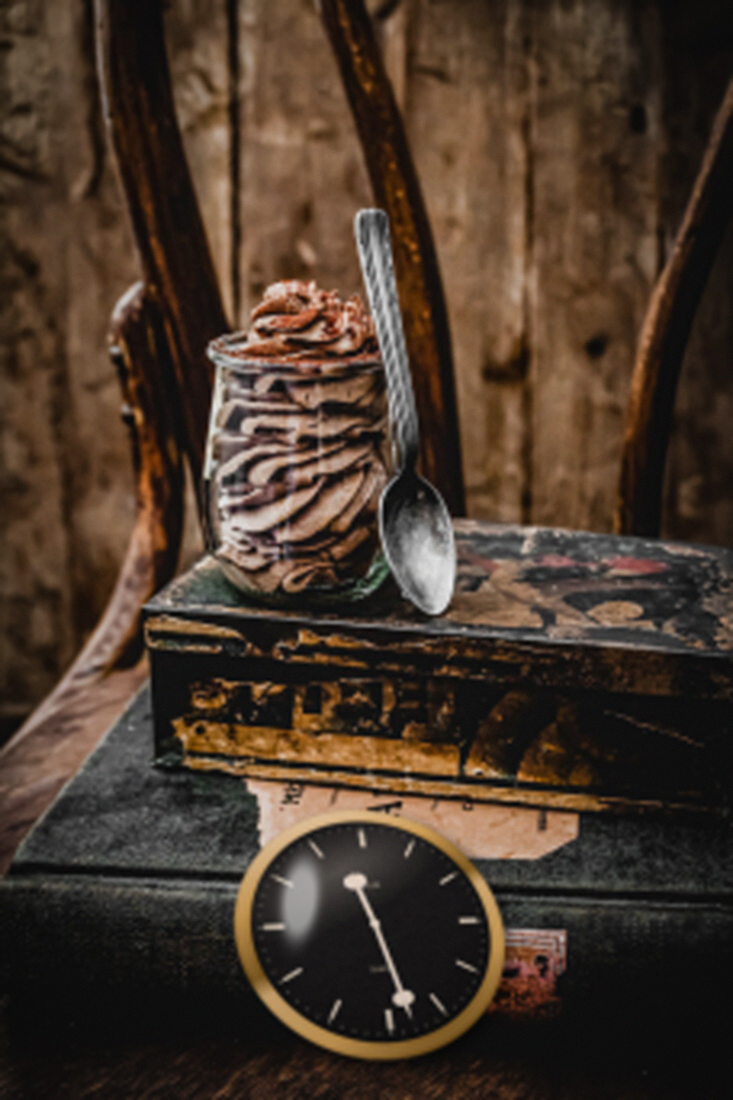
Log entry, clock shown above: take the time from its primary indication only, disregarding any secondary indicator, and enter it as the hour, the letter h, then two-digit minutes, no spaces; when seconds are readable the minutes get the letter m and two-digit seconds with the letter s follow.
11h28
